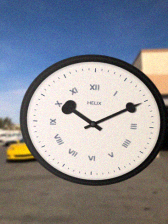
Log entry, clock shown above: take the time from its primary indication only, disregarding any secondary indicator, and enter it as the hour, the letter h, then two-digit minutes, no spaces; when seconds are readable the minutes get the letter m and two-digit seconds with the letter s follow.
10h10
